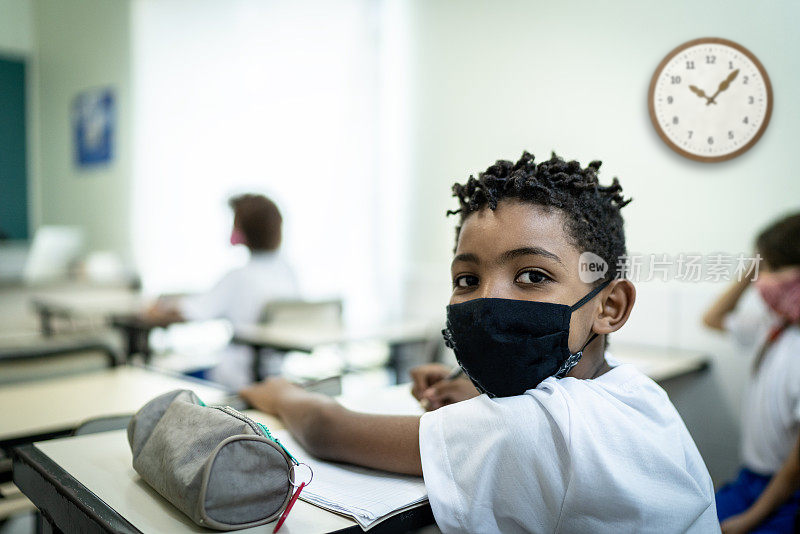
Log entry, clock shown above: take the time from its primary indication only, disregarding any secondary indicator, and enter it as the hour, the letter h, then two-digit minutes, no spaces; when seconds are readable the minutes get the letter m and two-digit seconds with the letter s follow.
10h07
